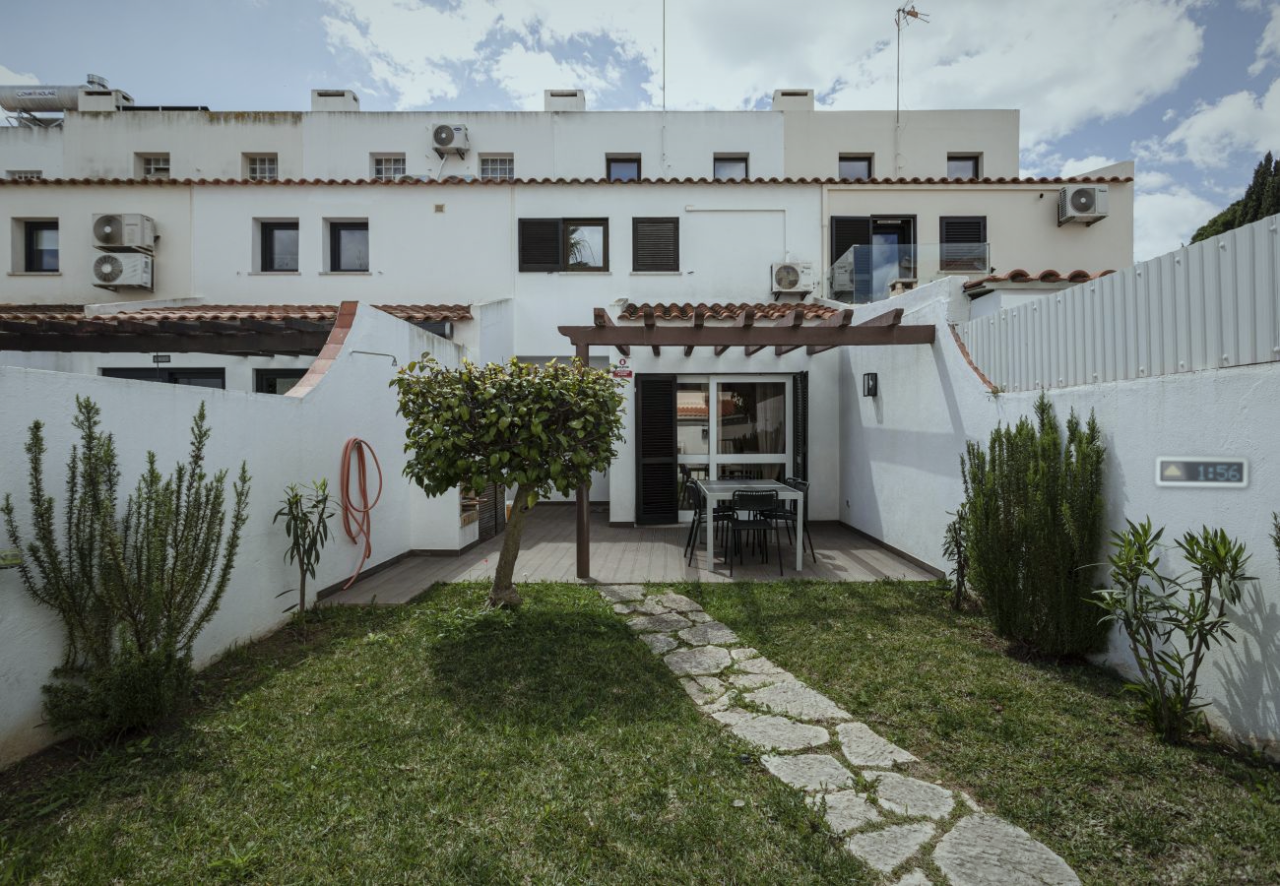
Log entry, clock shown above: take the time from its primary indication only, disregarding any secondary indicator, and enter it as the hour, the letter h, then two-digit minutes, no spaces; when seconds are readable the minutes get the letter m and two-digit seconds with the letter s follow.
1h56
